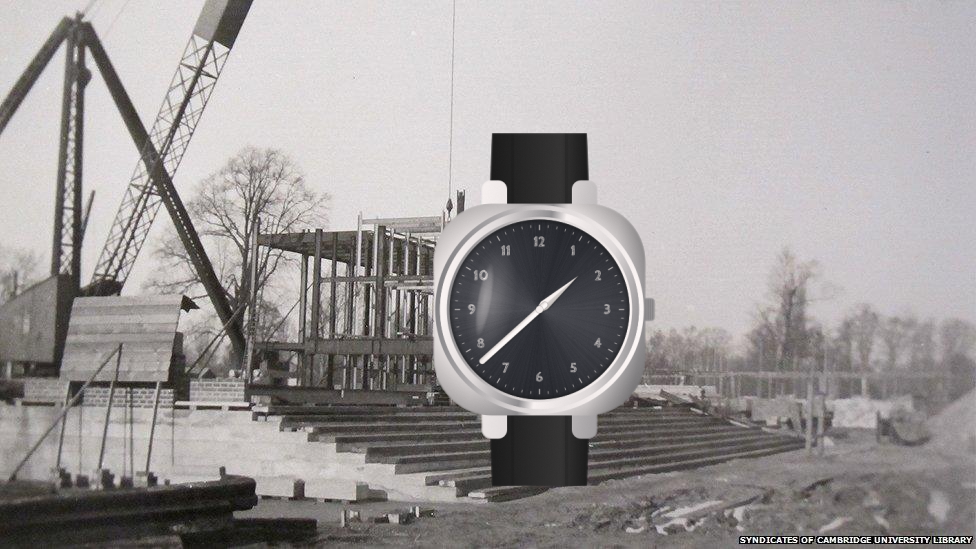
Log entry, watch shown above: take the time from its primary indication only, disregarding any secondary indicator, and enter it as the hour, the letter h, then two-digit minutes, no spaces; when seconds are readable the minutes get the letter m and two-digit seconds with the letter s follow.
1h38
